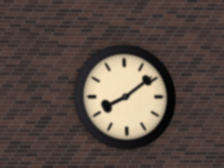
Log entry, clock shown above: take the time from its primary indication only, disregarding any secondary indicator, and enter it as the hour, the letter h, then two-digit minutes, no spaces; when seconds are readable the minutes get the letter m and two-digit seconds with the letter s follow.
8h09
